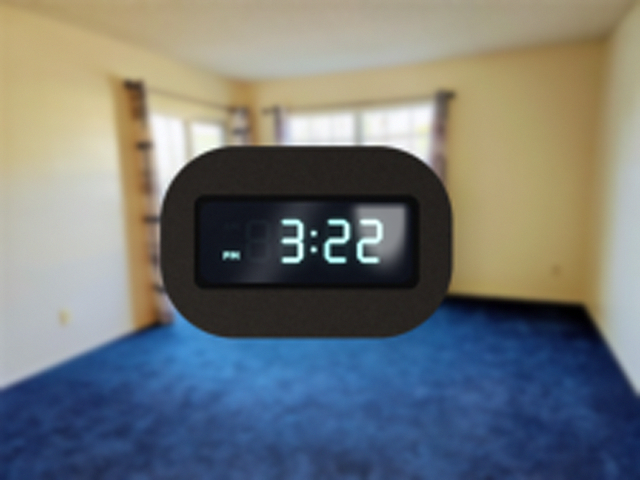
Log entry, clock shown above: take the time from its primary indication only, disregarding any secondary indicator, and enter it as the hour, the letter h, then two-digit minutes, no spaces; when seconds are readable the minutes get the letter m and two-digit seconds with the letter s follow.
3h22
